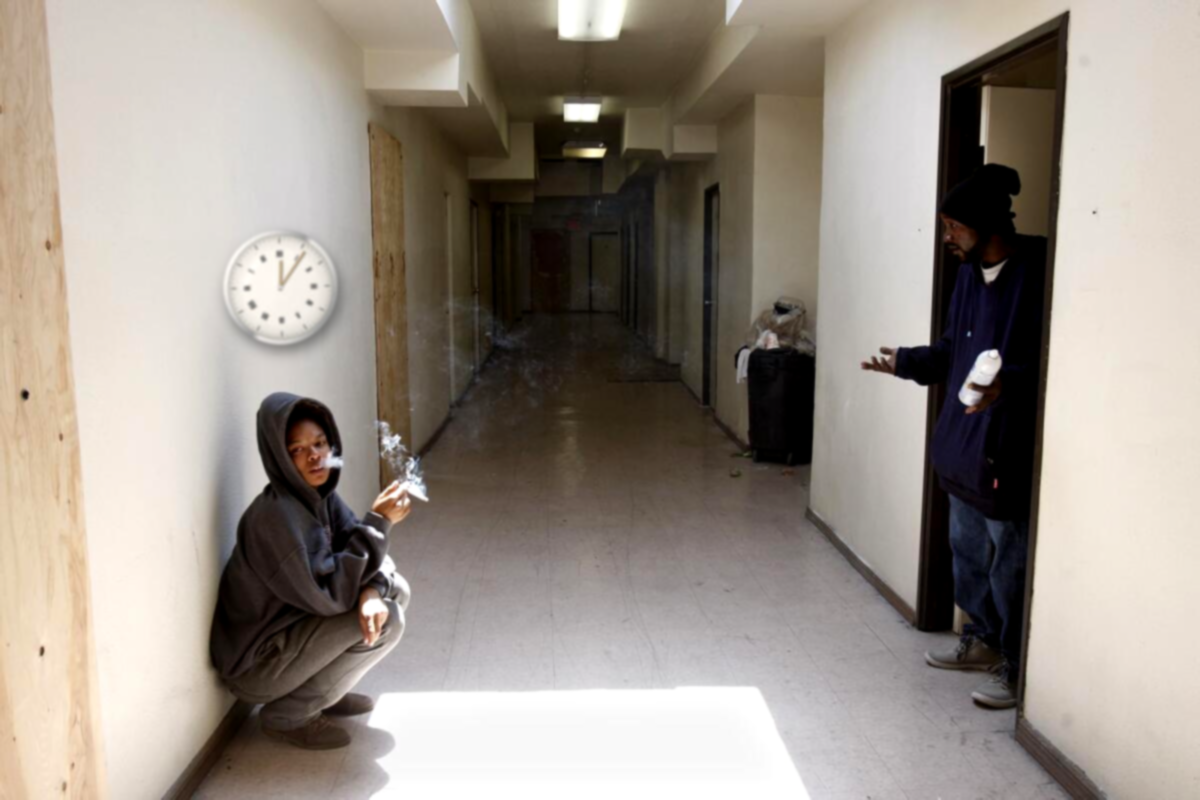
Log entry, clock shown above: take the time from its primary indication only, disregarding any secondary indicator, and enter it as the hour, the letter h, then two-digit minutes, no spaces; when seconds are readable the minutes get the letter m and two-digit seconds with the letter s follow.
12h06
